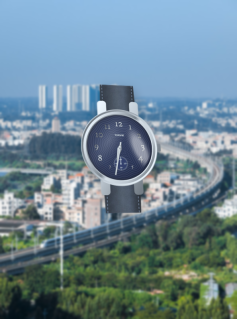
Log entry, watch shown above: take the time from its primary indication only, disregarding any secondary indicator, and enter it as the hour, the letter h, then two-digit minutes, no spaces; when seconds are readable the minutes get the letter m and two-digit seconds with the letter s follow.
6h32
